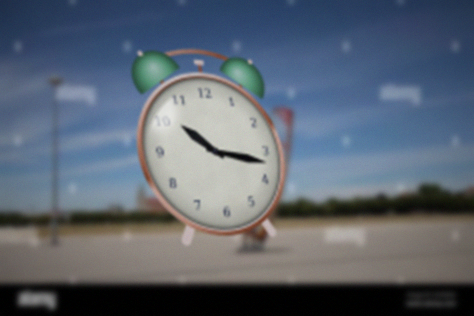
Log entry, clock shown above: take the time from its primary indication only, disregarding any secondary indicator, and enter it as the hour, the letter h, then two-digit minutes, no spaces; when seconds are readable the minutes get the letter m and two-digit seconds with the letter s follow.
10h17
